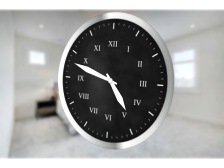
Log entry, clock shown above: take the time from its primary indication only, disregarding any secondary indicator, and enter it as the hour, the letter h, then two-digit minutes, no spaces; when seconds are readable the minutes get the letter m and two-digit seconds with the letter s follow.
4h48
